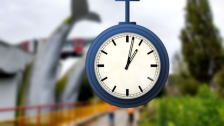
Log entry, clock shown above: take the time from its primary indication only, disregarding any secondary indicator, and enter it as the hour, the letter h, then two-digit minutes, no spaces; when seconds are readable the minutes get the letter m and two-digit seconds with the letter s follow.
1h02
